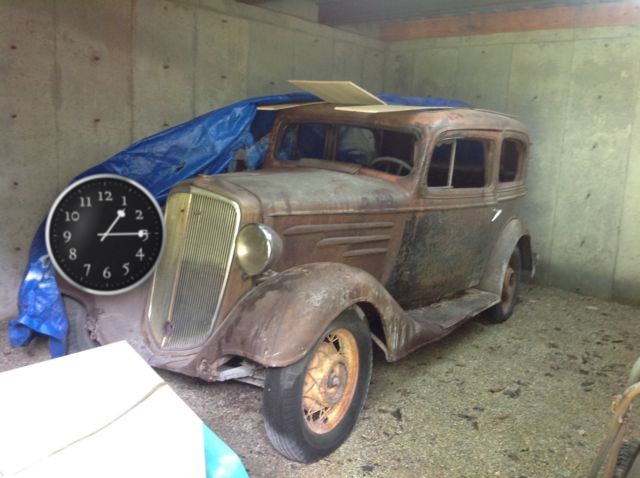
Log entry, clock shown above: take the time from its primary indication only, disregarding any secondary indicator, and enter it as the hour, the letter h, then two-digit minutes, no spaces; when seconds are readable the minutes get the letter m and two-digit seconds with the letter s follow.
1h15
